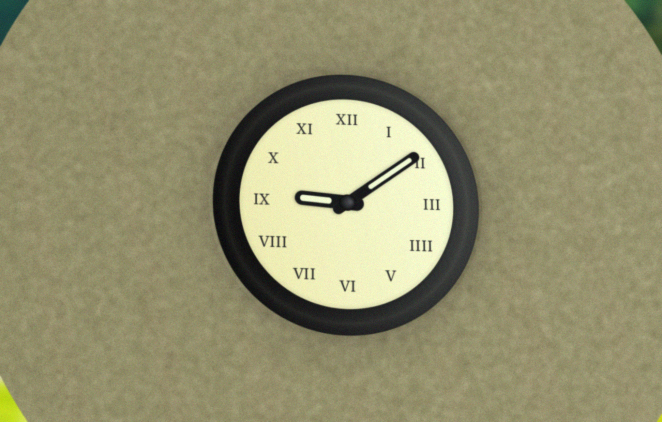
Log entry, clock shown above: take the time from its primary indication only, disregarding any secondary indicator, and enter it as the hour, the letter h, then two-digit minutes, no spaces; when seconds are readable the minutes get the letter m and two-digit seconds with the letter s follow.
9h09
